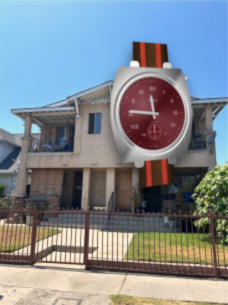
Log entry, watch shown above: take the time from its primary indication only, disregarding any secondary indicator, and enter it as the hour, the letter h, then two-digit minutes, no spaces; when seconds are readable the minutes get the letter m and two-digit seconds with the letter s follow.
11h46
